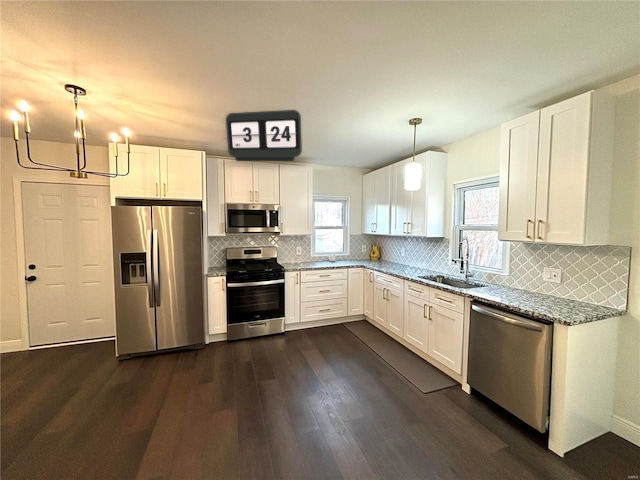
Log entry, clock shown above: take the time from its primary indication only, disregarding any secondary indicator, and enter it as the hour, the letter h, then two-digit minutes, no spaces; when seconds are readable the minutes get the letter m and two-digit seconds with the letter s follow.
3h24
